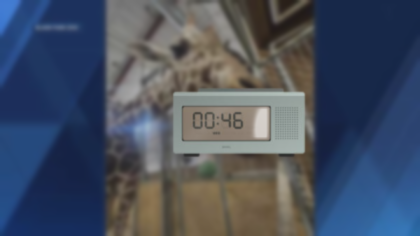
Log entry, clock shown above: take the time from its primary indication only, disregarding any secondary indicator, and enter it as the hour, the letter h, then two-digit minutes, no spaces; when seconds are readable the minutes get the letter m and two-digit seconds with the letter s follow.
0h46
